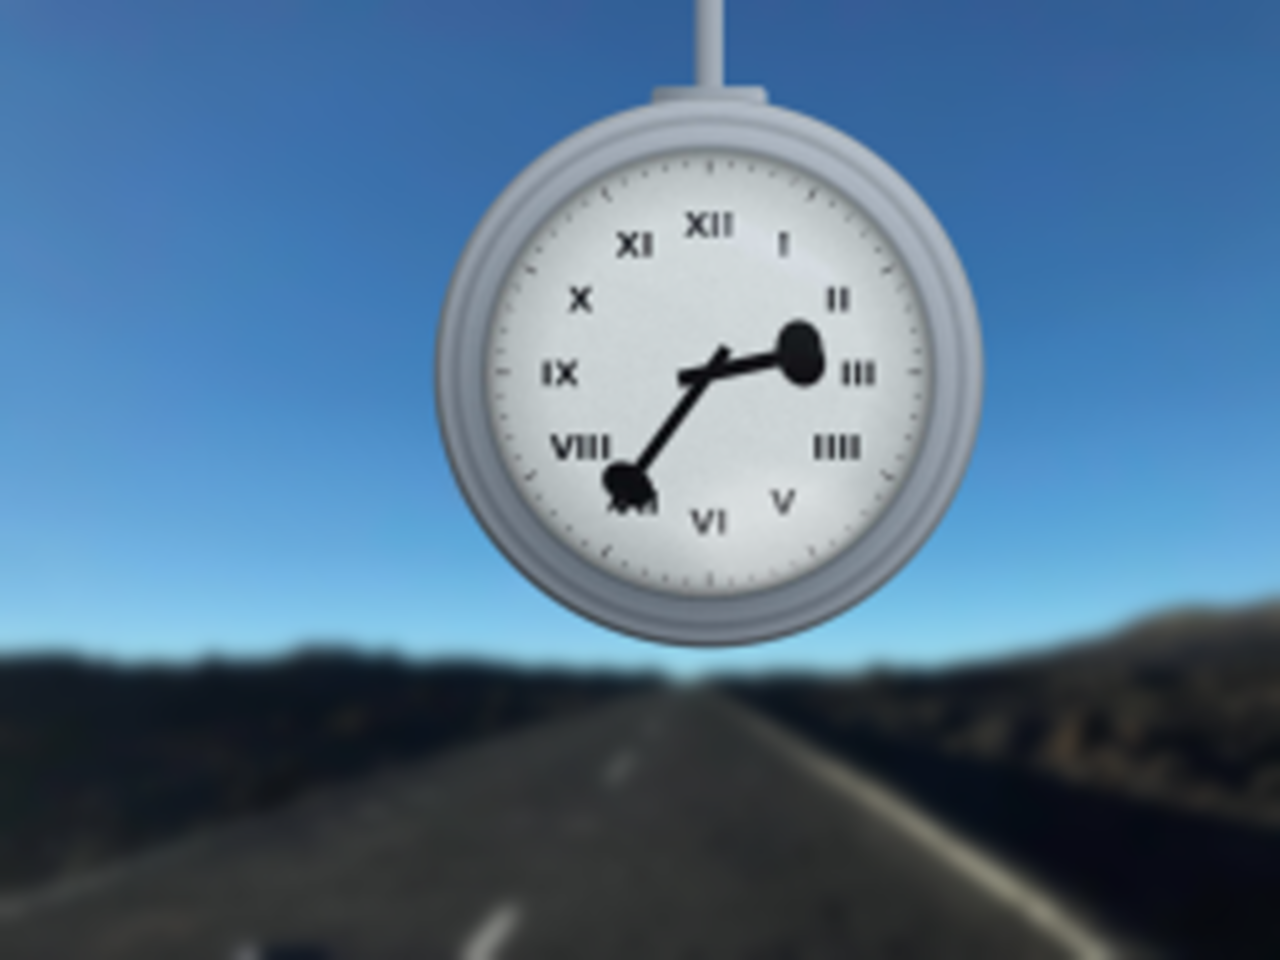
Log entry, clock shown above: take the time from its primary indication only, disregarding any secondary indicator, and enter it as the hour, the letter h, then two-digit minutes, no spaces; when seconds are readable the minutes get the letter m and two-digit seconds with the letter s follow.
2h36
